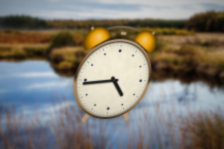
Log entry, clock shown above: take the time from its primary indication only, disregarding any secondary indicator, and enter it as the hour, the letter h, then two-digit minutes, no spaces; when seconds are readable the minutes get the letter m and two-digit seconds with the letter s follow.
4h44
